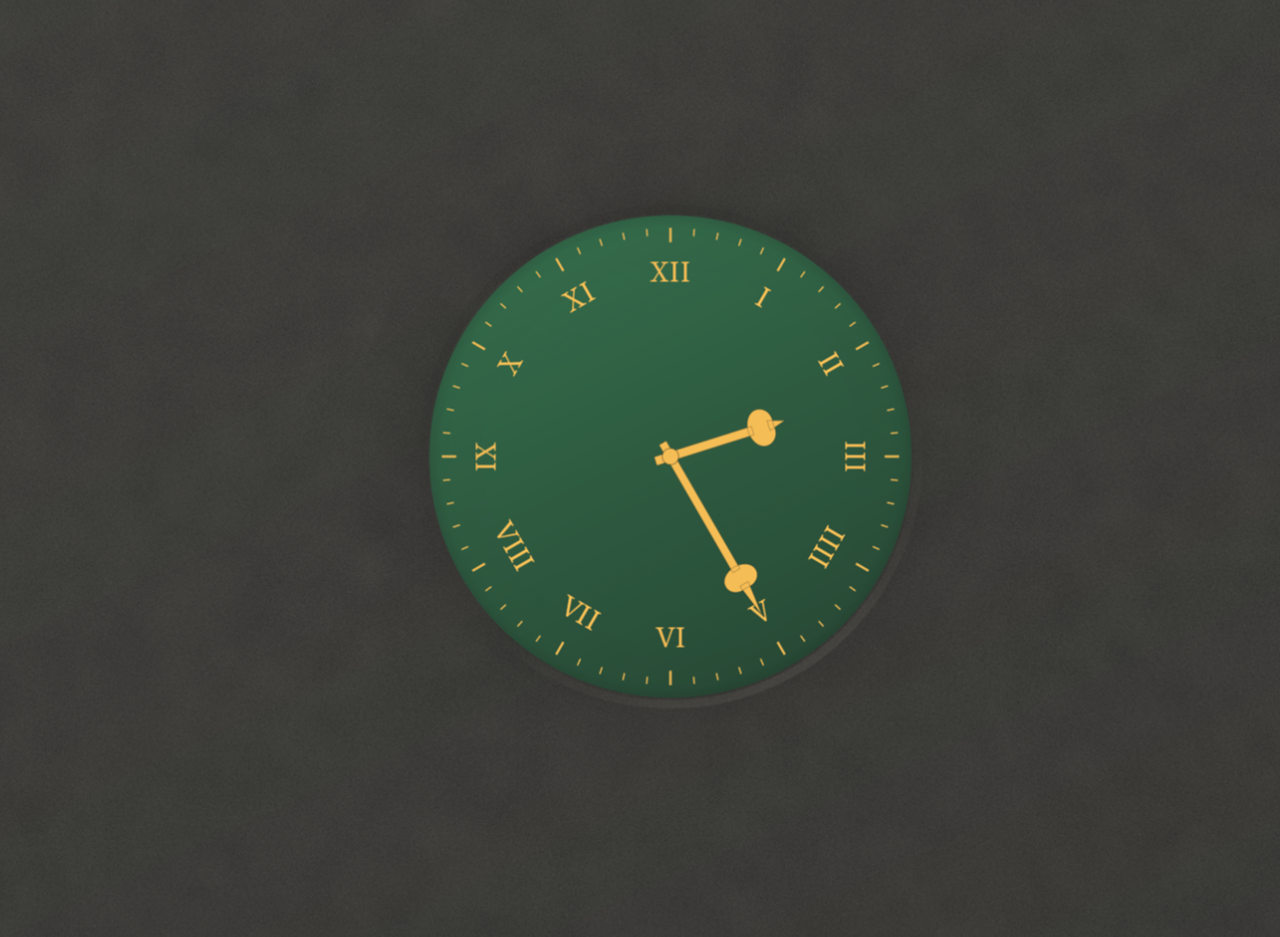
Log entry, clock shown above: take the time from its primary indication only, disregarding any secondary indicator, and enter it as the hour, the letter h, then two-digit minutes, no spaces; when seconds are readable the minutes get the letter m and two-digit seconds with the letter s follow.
2h25
